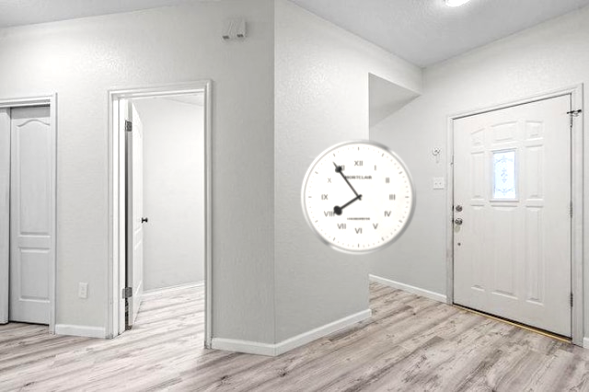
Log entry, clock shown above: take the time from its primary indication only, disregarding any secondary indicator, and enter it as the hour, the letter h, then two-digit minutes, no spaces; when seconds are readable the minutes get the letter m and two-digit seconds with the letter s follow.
7h54
